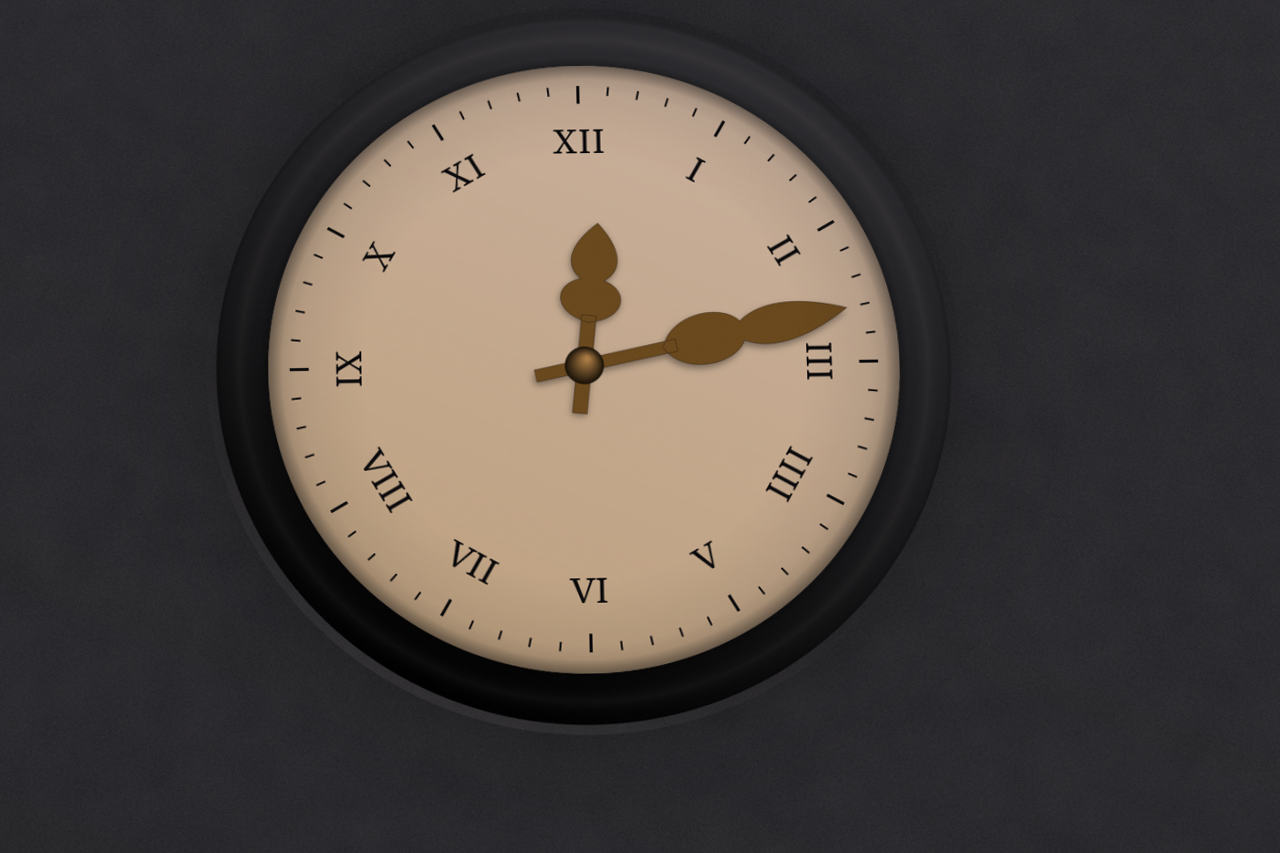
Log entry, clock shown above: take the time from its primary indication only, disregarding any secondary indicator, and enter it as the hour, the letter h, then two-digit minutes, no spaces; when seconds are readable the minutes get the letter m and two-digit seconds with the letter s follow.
12h13
